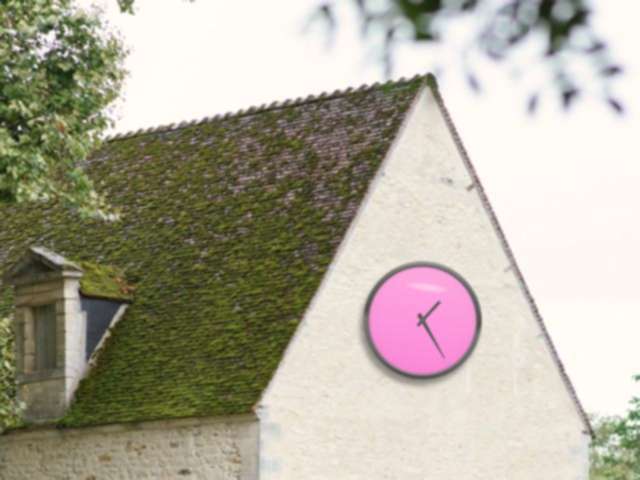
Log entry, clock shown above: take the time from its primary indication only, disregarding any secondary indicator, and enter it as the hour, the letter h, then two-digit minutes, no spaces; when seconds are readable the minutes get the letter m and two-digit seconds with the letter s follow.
1h25
